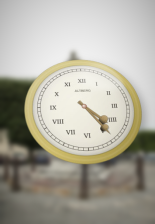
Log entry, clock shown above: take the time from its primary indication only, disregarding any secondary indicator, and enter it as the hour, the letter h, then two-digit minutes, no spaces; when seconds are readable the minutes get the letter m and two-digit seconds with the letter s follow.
4h24
